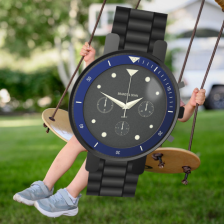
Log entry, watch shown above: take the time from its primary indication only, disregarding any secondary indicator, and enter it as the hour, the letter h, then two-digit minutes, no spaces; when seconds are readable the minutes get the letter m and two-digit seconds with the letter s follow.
1h49
